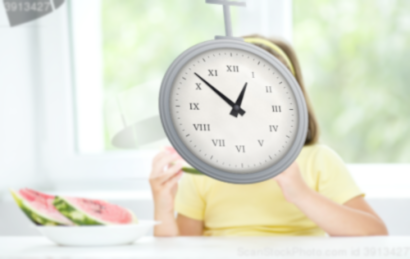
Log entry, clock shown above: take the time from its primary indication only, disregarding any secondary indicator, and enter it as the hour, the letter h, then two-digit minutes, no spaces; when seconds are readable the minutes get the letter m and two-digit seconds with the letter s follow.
12h52
